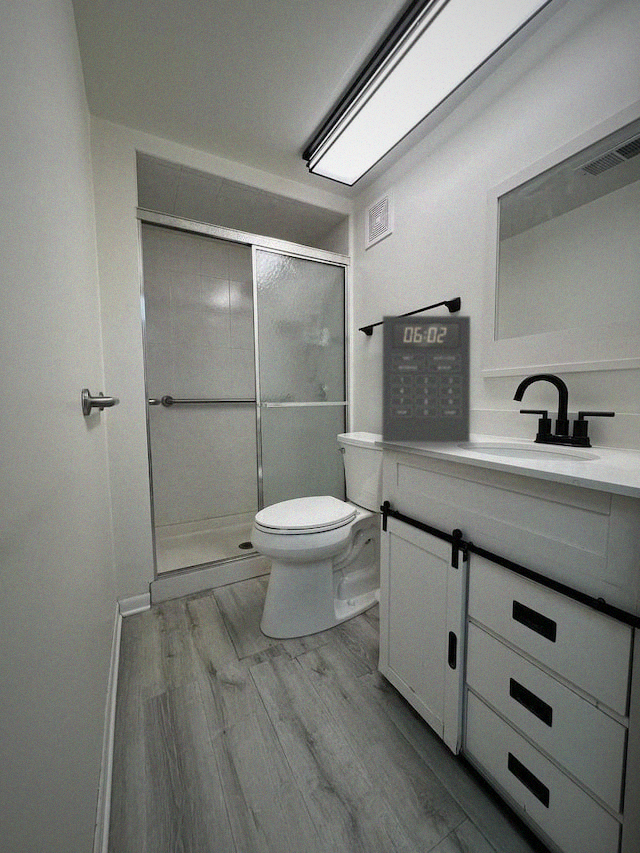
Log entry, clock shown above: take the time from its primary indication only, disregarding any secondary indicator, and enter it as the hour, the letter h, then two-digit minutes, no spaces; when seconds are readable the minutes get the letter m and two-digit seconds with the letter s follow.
6h02
